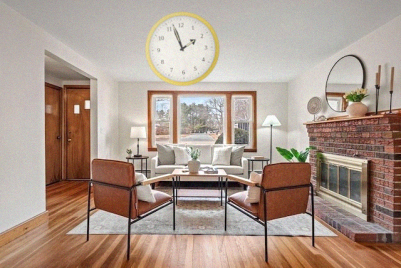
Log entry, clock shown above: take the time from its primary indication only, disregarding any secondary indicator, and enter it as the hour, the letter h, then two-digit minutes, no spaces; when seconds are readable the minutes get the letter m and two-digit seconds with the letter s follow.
1h57
